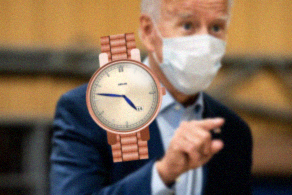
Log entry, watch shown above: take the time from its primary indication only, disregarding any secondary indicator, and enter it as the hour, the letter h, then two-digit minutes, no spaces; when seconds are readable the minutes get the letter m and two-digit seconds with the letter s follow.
4h47
